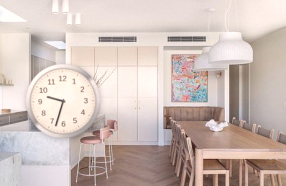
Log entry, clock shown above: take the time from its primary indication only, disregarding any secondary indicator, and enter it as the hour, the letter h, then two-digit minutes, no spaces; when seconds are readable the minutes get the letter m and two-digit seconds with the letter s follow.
9h33
